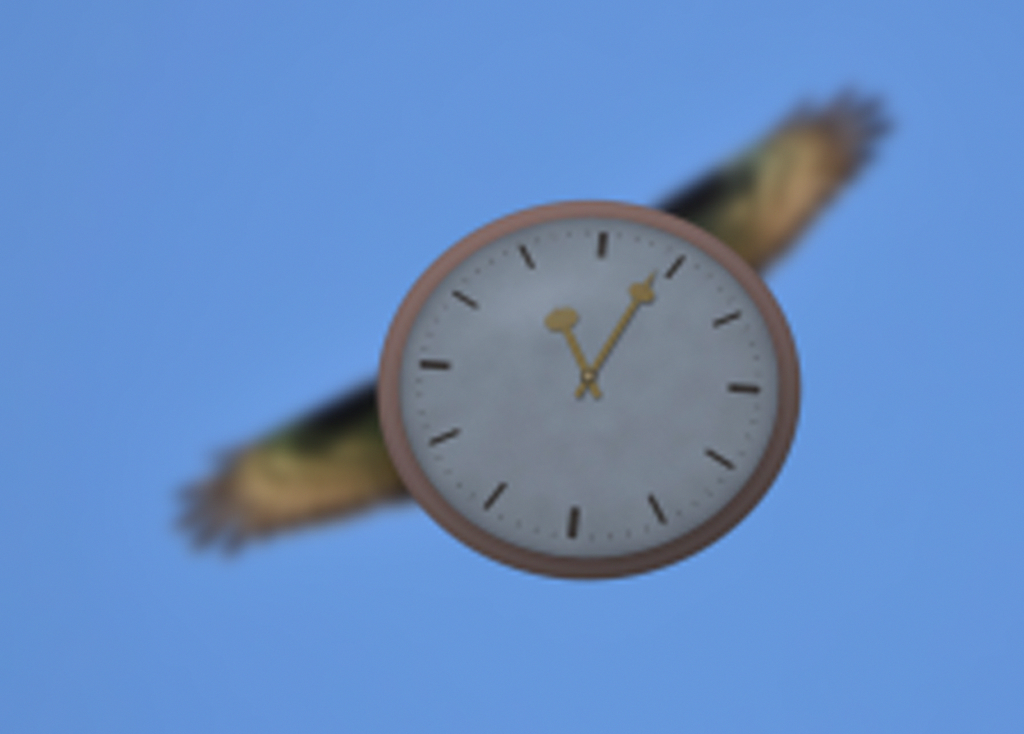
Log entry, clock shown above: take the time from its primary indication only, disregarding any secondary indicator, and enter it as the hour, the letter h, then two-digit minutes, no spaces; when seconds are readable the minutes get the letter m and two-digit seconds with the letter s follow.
11h04
